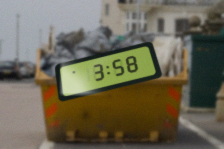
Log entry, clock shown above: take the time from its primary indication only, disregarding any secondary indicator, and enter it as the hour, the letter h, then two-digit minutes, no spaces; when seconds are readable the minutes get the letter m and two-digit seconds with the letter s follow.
3h58
